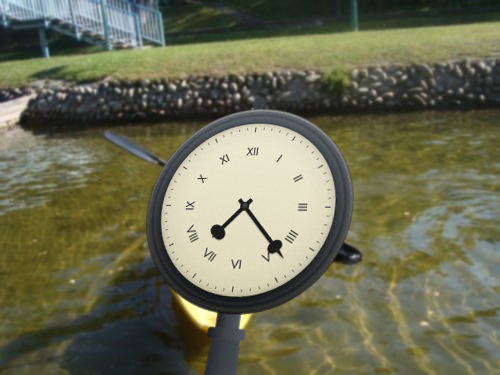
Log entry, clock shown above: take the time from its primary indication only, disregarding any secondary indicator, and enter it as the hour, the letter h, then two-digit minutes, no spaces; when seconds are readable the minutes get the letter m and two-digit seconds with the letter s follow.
7h23
